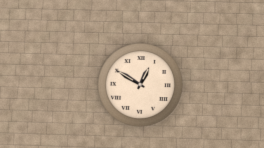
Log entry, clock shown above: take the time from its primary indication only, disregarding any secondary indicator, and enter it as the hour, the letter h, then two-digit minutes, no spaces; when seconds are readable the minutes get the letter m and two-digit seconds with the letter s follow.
12h50
